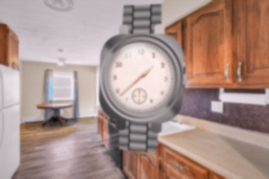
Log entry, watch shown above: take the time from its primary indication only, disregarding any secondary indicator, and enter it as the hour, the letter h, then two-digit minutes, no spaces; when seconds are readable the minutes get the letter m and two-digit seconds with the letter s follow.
1h38
